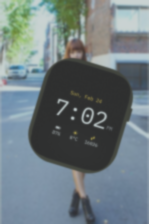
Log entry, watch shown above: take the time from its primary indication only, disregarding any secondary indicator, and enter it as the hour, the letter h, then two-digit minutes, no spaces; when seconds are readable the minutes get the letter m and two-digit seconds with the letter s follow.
7h02
